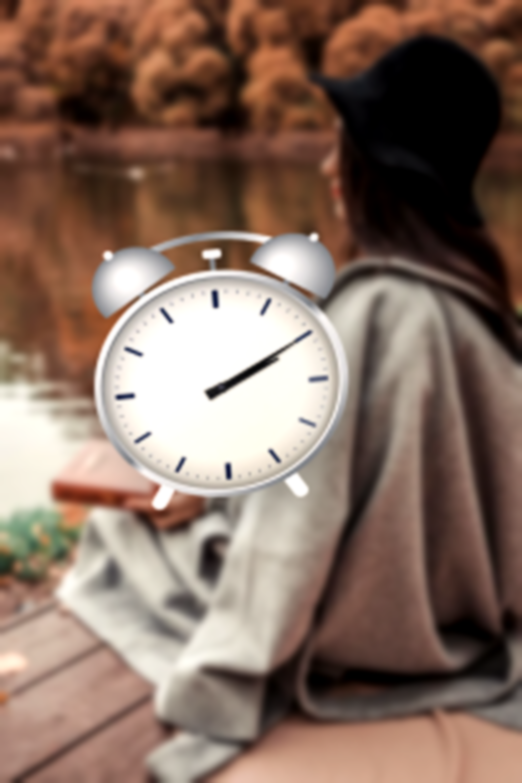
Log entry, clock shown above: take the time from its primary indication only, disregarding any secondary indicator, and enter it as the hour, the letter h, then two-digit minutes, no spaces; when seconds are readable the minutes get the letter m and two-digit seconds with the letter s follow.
2h10
